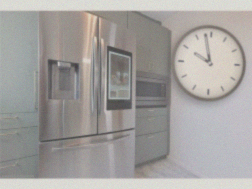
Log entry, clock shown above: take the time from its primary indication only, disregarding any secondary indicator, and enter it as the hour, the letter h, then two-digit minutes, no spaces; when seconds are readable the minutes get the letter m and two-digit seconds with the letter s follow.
9h58
